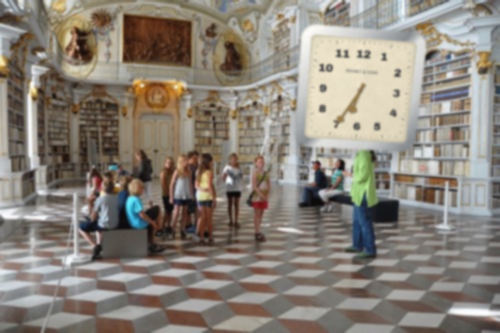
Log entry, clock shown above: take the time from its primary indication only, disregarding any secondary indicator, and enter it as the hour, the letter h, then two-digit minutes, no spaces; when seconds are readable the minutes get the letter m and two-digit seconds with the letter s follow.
6h35
